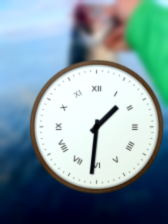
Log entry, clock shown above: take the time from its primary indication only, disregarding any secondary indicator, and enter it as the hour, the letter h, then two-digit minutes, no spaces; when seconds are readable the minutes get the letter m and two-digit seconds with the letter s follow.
1h31
